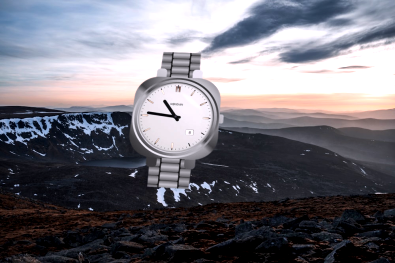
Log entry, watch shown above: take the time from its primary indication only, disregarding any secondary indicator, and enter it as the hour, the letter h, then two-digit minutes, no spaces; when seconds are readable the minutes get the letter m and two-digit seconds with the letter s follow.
10h46
